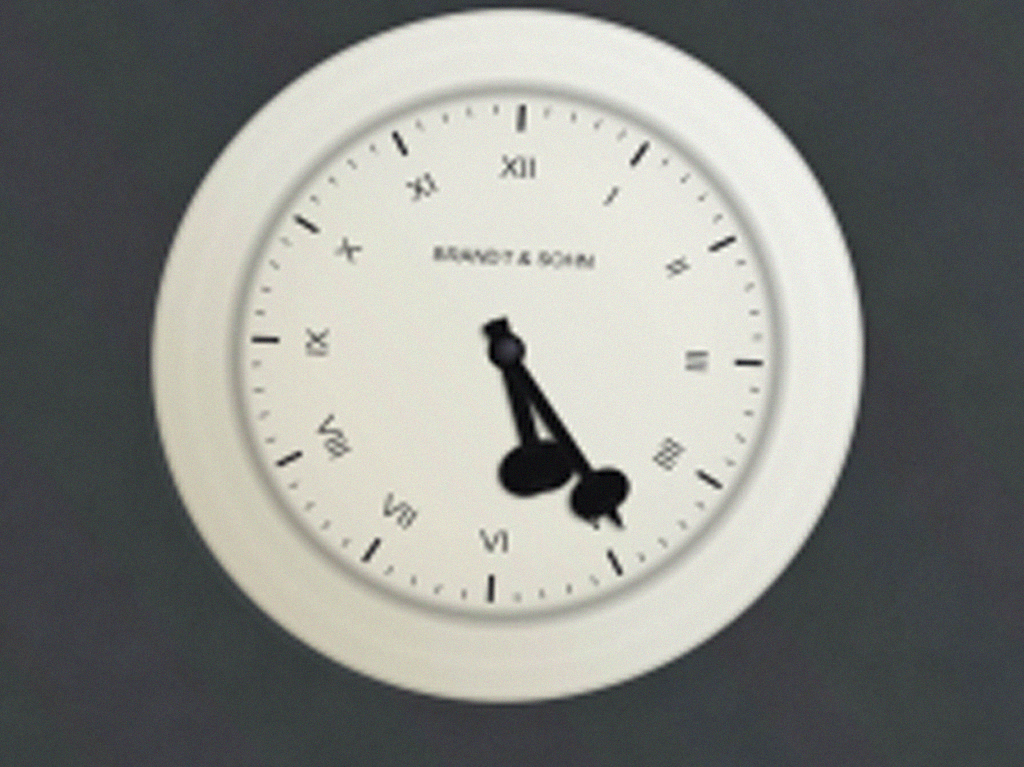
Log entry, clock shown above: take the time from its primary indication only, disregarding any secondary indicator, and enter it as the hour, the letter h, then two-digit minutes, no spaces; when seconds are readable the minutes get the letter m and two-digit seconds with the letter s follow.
5h24
